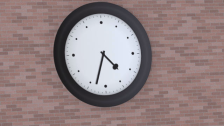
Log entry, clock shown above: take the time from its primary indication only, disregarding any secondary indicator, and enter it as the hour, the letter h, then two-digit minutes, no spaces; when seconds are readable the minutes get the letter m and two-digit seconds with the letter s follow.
4h33
